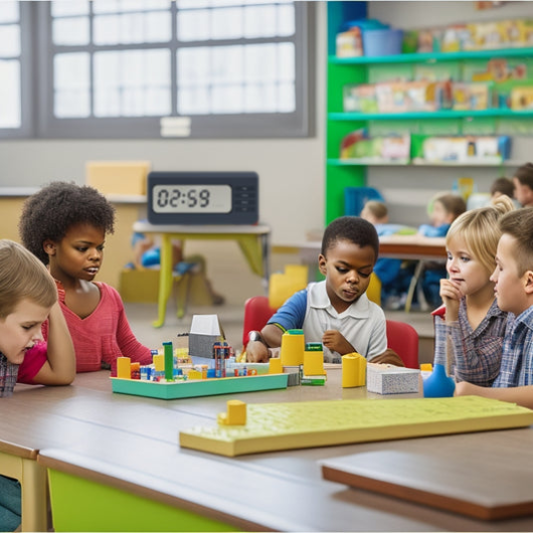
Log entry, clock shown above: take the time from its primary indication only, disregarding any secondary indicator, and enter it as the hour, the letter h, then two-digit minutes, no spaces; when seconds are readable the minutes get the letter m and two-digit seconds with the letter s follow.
2h59
